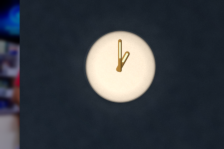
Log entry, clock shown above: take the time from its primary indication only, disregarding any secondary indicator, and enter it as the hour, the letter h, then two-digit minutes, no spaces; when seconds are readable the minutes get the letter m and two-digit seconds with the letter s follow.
1h00
